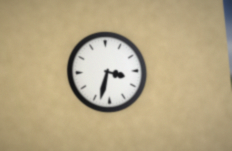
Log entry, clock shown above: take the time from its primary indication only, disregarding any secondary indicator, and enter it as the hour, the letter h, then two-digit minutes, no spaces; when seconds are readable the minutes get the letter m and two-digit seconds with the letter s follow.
3h33
